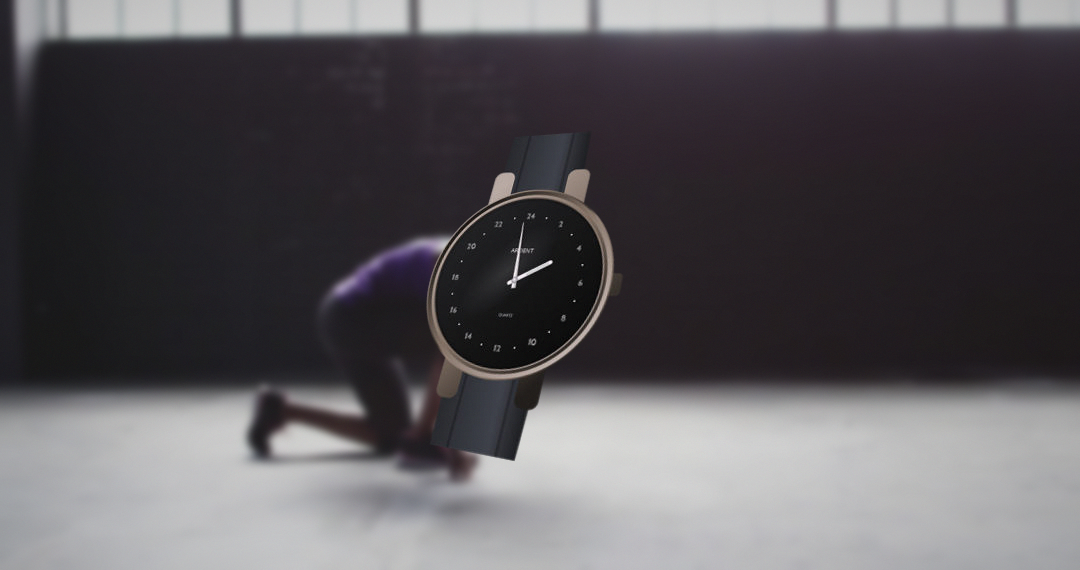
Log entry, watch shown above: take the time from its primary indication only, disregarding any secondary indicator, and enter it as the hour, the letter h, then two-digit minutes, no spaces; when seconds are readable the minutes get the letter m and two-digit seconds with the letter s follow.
3h59
